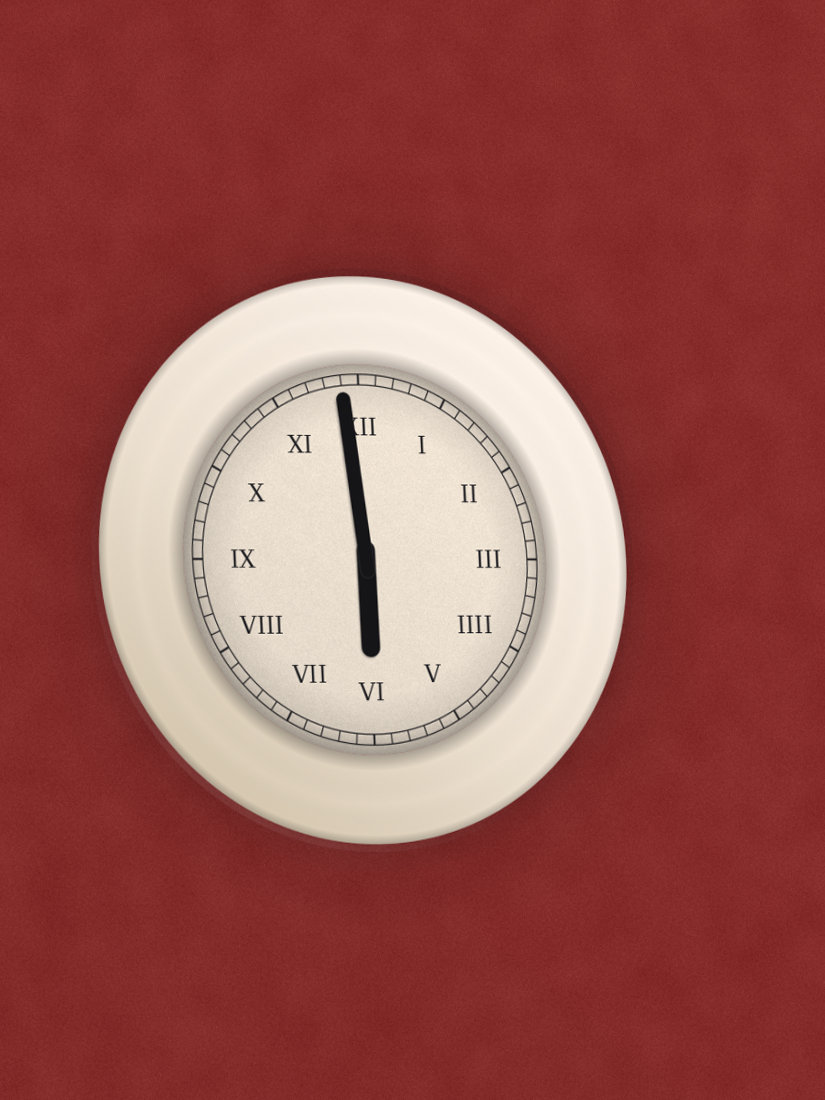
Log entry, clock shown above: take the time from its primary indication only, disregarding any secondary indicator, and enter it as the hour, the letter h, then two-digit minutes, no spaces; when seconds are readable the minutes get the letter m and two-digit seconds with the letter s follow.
5h59
